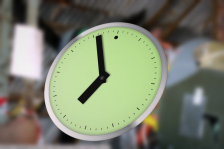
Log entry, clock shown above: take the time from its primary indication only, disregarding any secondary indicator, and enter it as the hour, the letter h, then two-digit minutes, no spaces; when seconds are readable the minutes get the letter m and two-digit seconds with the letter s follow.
6h56
